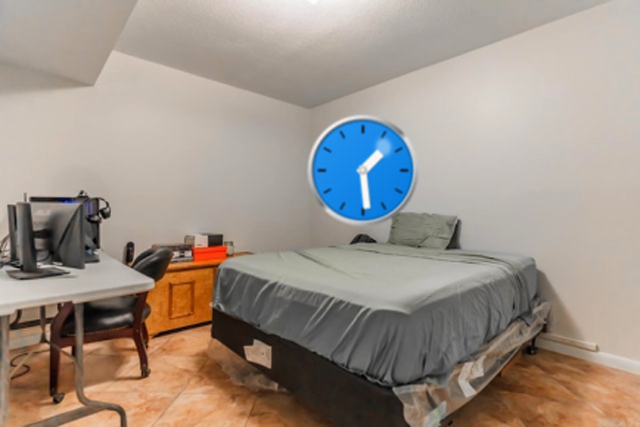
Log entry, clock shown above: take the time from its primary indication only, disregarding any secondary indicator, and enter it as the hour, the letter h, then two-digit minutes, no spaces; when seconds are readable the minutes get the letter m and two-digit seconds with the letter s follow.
1h29
